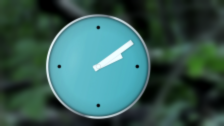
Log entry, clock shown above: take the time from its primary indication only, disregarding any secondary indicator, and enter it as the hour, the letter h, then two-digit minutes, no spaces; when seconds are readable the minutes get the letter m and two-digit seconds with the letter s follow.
2h09
